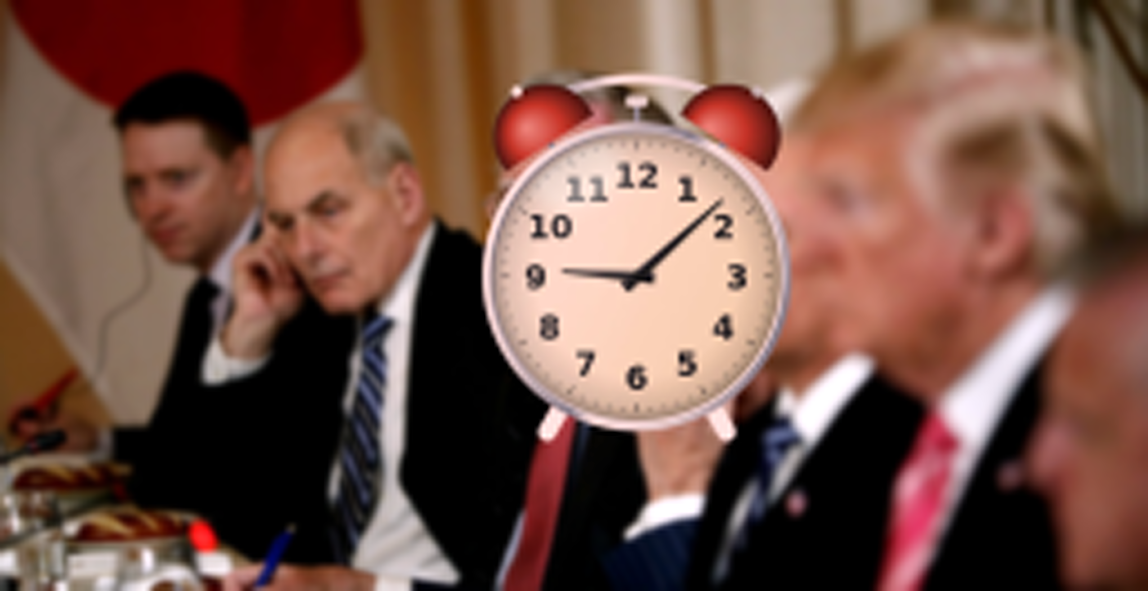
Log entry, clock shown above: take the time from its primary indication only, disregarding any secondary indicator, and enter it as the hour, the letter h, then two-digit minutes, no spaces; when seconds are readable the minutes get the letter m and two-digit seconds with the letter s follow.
9h08
